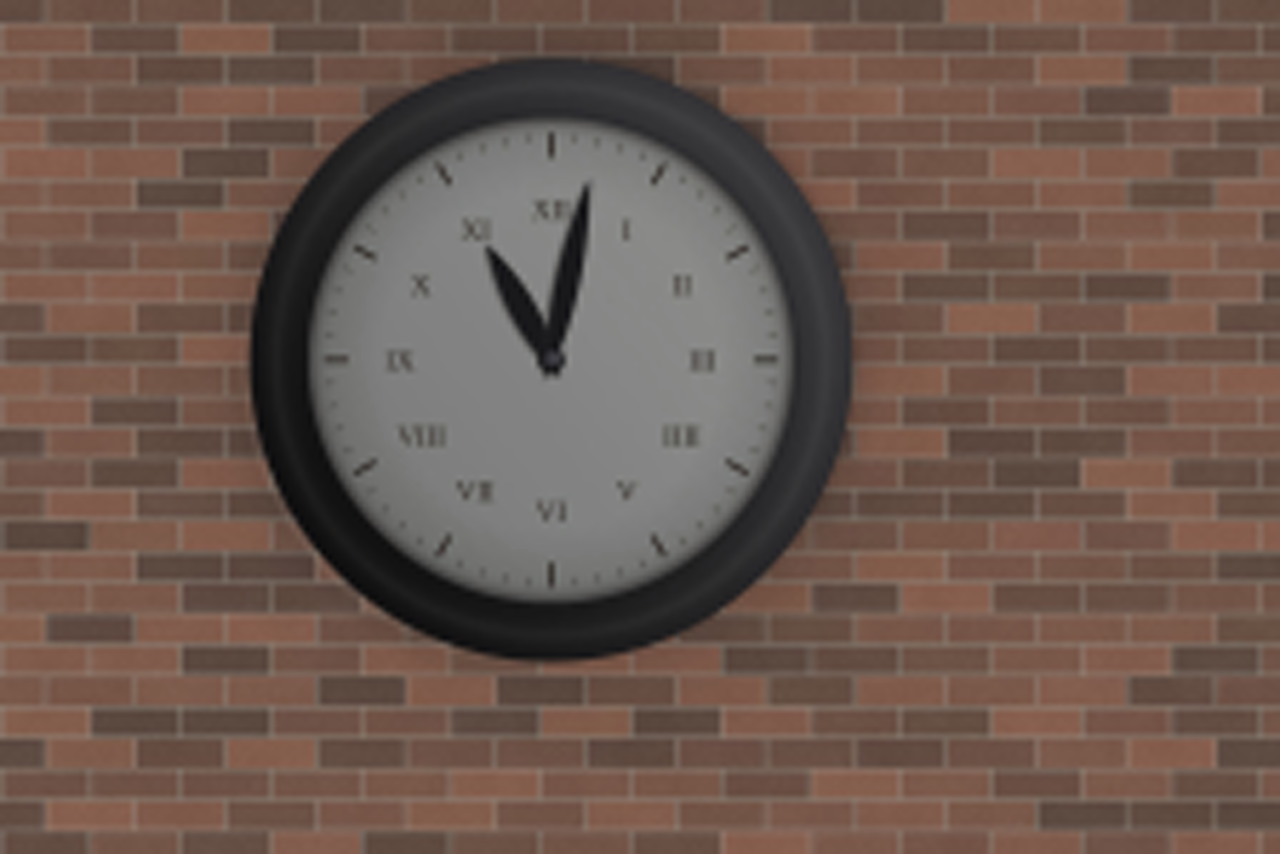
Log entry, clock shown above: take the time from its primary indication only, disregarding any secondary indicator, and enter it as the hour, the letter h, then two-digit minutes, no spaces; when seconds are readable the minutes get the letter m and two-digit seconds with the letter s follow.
11h02
